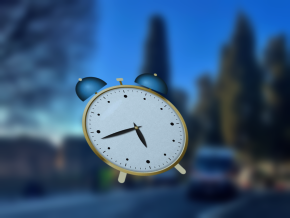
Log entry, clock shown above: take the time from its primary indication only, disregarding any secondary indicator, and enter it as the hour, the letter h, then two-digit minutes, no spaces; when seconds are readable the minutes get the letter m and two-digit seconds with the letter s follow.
5h43
